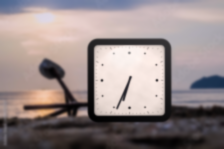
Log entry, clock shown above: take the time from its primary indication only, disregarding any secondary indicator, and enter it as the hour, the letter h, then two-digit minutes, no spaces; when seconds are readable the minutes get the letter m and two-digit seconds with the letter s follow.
6h34
